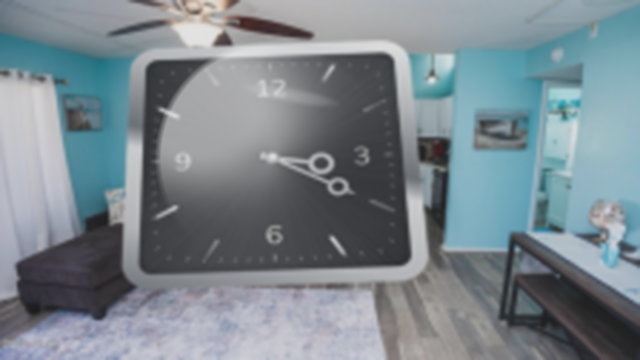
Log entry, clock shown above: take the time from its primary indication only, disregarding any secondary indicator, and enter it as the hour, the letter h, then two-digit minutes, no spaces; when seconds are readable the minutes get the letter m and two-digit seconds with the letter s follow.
3h20
